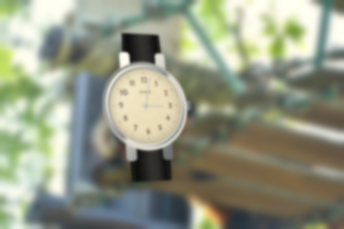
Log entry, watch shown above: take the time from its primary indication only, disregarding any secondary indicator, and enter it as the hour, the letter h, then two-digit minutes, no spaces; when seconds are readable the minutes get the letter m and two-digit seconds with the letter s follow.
3h02
